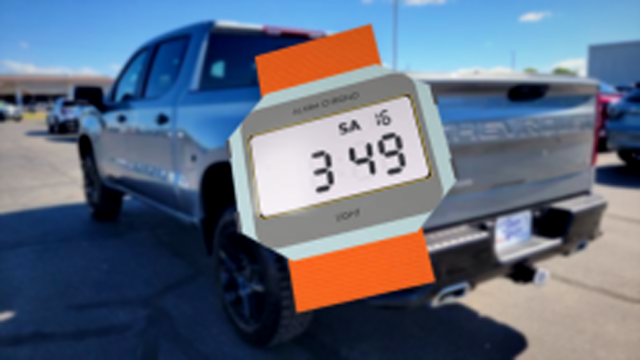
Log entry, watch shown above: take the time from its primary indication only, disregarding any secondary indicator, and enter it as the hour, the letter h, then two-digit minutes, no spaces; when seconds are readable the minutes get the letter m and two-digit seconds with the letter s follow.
3h49
